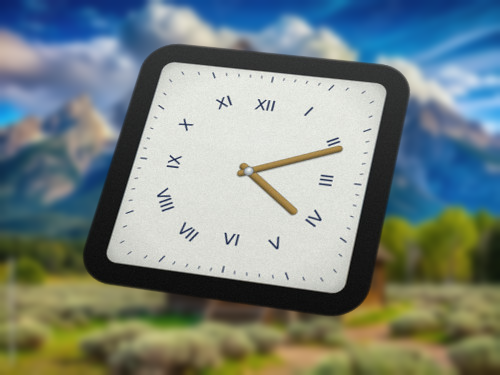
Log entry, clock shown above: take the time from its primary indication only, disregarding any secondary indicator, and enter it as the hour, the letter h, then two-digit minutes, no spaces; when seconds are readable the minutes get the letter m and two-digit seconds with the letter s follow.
4h11
